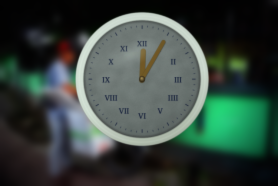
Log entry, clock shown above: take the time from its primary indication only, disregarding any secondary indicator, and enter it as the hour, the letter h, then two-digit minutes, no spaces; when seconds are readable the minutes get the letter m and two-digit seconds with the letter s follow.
12h05
